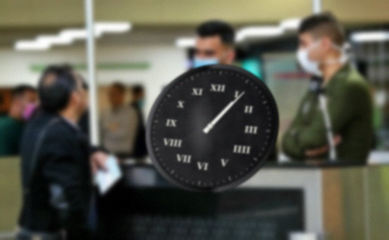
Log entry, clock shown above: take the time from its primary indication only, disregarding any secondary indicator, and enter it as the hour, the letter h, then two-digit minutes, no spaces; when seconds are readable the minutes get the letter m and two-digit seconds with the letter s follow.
1h06
